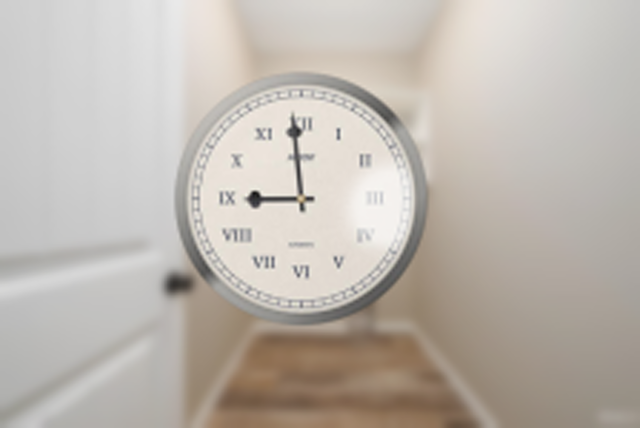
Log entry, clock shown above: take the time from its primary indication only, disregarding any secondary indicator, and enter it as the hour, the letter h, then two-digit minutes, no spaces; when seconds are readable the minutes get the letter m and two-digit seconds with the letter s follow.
8h59
